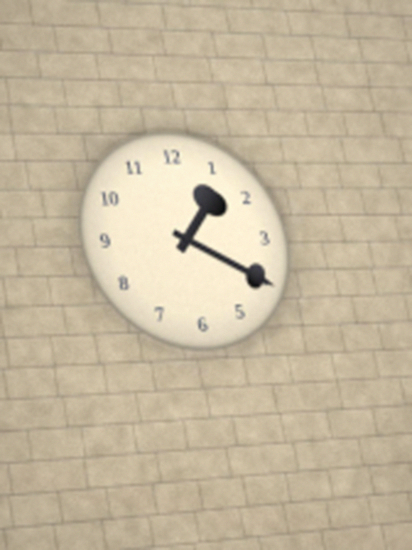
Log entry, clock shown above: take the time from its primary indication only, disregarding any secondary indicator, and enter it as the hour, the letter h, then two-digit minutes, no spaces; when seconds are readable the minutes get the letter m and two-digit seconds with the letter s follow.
1h20
